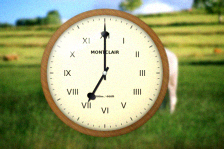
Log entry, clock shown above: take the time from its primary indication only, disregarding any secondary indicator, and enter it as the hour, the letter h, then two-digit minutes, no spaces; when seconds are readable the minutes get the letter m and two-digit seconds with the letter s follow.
7h00
